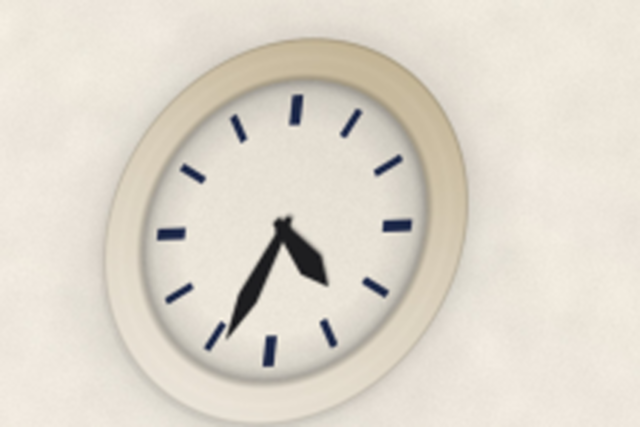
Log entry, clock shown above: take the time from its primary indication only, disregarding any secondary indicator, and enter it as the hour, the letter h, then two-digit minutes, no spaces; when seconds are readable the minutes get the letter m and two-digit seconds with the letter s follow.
4h34
